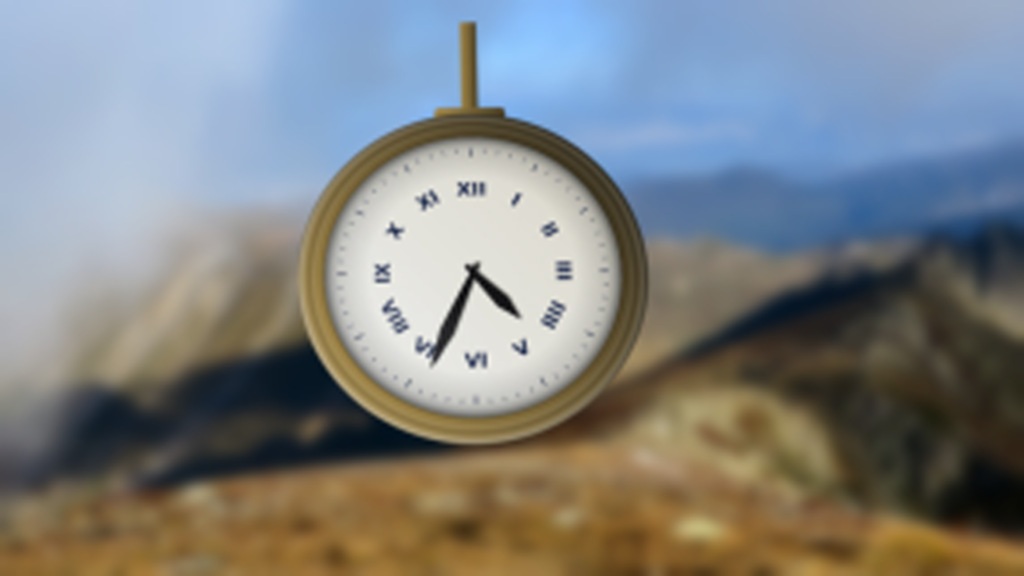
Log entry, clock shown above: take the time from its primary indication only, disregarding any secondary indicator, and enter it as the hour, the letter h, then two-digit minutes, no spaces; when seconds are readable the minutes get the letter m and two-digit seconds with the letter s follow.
4h34
